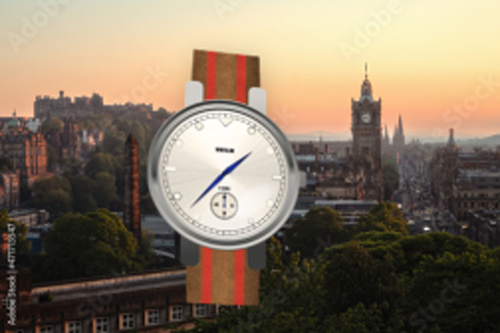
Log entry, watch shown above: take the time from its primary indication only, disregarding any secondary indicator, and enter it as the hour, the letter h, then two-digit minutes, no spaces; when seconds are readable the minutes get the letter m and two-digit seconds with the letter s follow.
1h37
